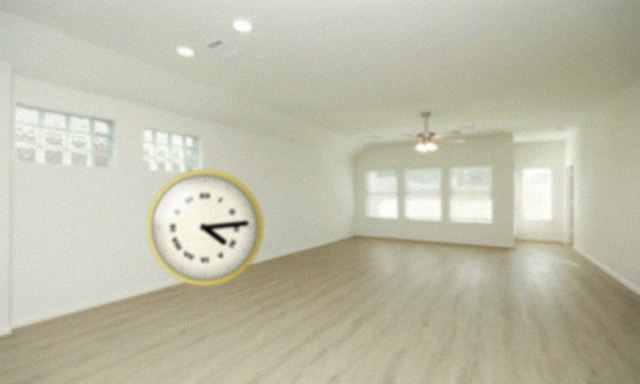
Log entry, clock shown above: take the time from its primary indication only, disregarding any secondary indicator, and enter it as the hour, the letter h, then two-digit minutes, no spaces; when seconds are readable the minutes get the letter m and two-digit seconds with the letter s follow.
4h14
